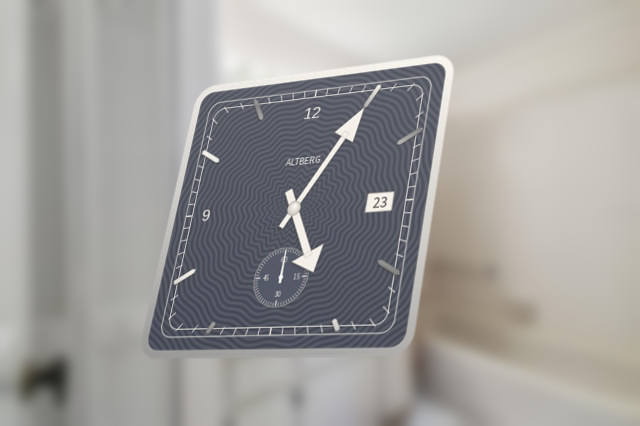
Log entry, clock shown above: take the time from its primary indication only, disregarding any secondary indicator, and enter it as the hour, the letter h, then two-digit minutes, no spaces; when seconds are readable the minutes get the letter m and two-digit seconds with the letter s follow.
5h05
